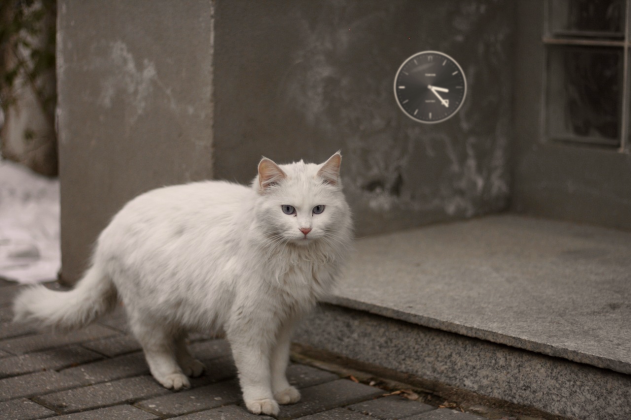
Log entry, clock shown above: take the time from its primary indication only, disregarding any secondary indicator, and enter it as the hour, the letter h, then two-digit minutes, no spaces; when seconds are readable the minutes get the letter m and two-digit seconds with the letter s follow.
3h23
